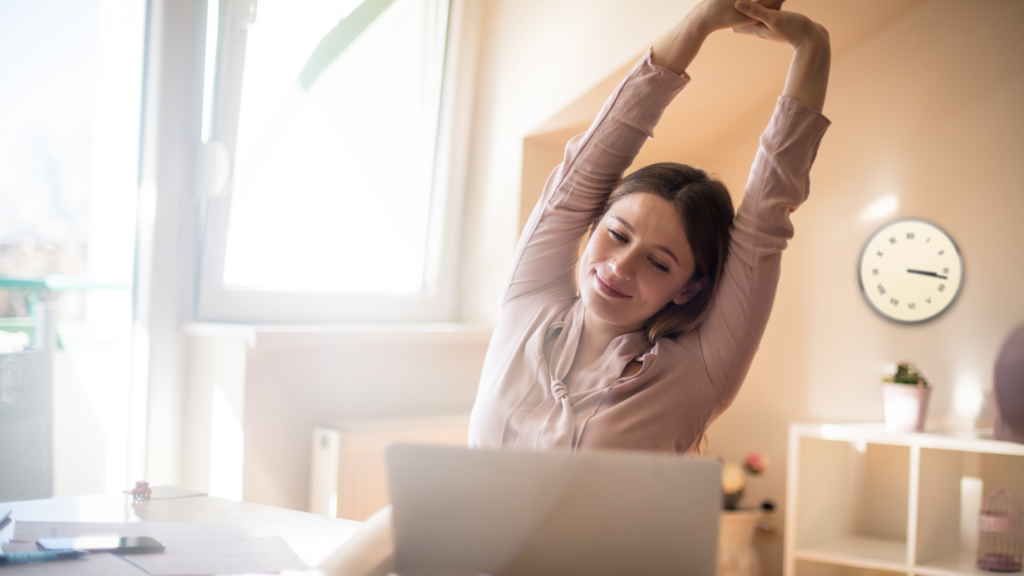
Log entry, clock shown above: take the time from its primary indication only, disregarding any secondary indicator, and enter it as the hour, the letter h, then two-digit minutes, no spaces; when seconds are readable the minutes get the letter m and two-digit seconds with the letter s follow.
3h17
